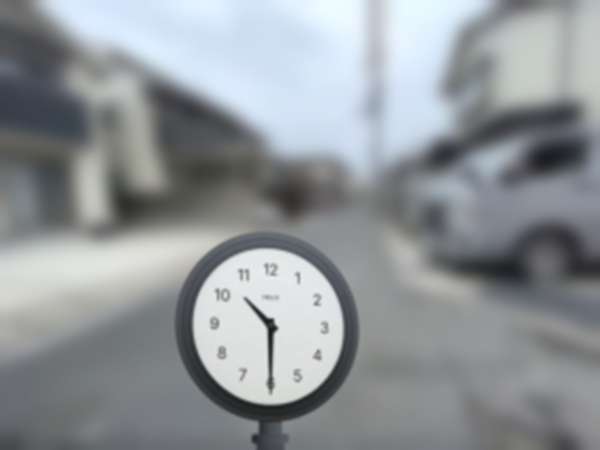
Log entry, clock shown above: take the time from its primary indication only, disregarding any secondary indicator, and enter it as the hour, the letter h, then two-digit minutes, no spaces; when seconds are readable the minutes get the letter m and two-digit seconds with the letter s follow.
10h30
